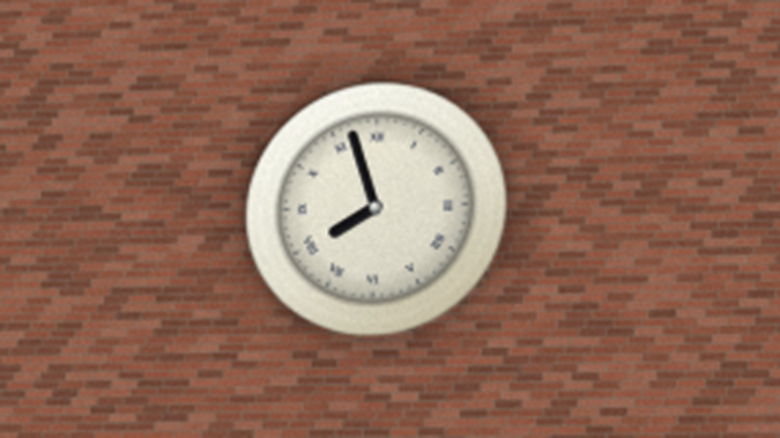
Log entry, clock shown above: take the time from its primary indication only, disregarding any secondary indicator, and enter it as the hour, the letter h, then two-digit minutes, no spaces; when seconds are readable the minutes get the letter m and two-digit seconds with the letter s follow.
7h57
